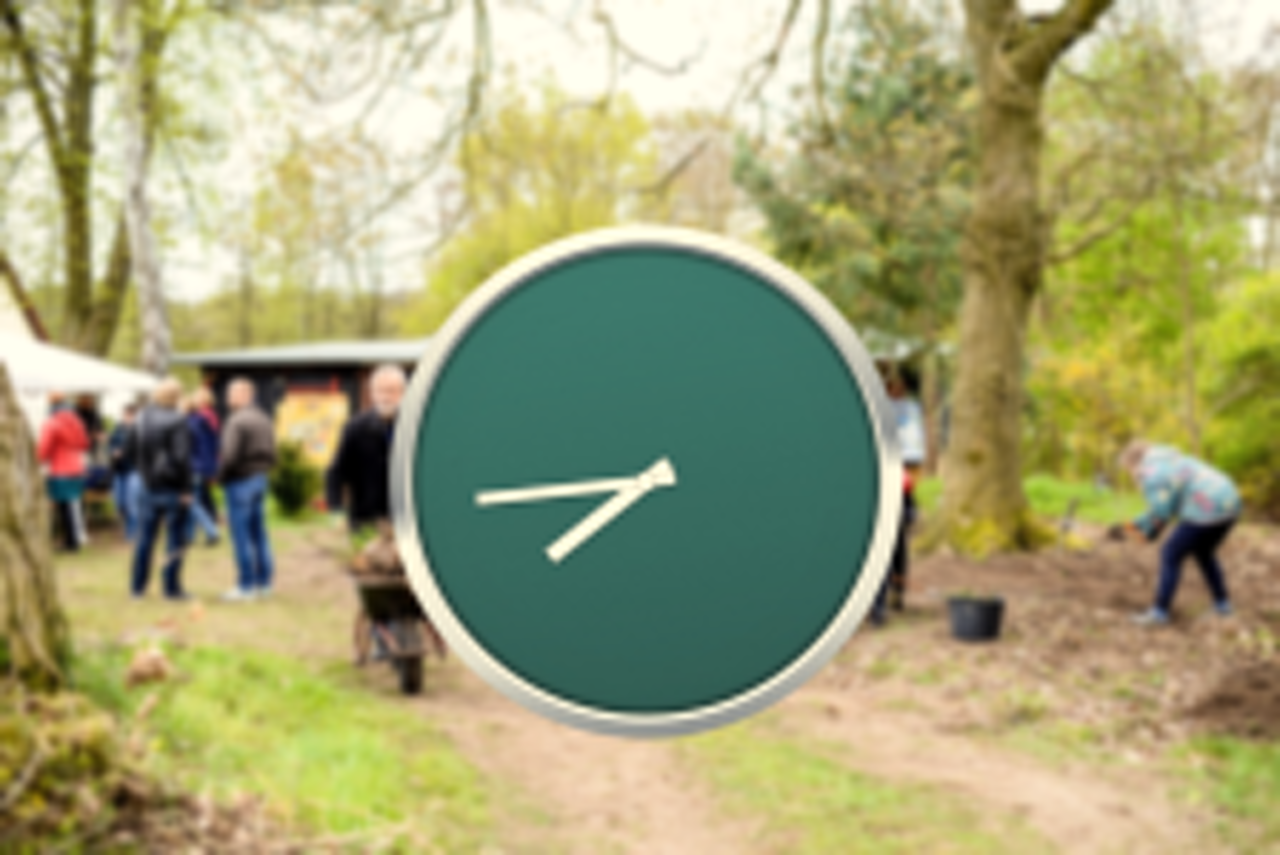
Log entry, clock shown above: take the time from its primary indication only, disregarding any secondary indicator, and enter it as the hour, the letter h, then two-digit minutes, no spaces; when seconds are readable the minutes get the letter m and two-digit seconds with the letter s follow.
7h44
